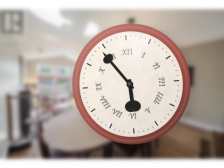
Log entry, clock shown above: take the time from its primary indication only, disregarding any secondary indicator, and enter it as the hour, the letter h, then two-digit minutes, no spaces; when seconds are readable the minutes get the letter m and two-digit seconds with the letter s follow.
5h54
